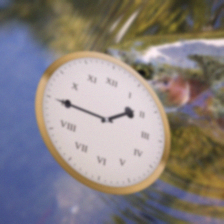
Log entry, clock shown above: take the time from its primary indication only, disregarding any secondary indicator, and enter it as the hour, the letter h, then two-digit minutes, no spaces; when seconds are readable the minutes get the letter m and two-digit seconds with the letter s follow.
1h45
